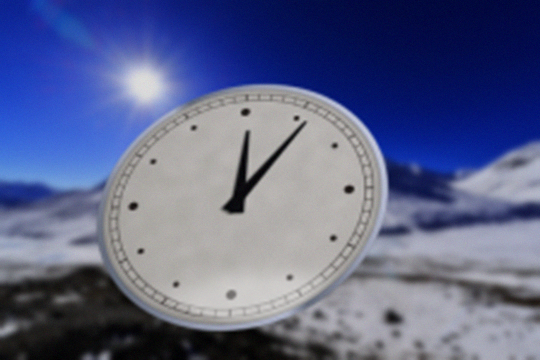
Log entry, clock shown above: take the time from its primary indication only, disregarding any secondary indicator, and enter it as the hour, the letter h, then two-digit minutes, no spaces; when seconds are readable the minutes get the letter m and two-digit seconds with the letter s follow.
12h06
